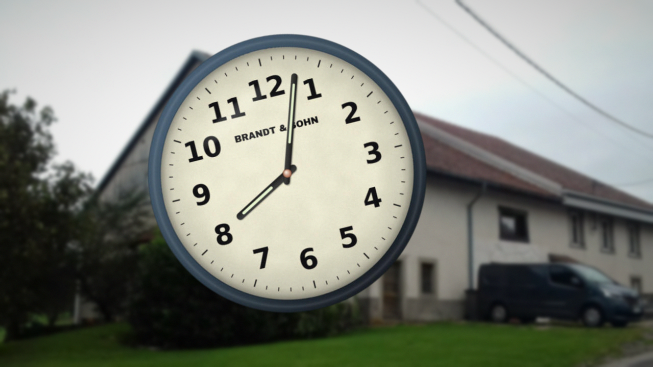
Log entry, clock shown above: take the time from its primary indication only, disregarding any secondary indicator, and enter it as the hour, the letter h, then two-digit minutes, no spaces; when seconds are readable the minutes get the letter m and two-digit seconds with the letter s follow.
8h03
